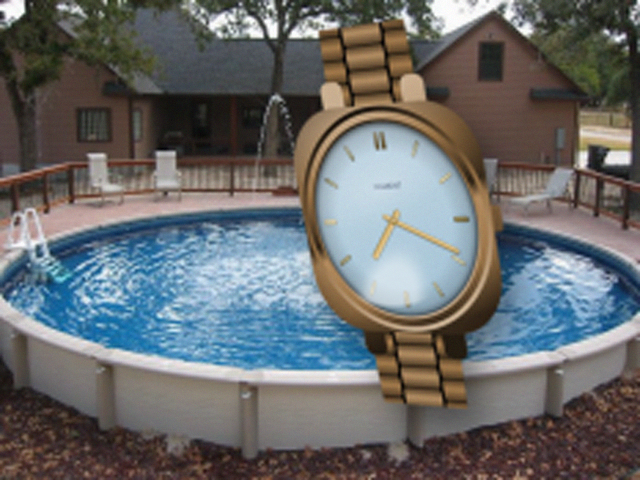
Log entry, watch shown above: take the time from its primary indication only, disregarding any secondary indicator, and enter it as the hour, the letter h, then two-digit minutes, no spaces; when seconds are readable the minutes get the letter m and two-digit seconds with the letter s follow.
7h19
